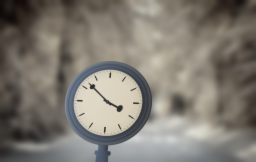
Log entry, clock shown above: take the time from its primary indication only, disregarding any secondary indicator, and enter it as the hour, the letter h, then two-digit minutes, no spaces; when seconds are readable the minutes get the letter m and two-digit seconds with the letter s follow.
3h52
